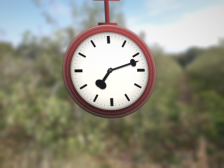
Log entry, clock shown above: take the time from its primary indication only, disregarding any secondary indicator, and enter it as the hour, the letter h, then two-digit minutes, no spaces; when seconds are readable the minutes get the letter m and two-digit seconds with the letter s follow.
7h12
